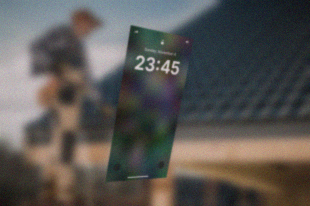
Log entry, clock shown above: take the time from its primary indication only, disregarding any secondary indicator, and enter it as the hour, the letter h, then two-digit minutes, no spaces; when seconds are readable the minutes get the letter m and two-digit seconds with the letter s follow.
23h45
